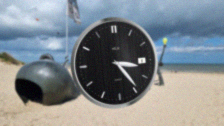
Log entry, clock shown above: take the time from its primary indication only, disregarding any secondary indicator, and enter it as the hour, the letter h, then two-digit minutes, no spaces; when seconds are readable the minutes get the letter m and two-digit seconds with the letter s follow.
3h24
